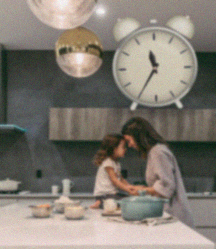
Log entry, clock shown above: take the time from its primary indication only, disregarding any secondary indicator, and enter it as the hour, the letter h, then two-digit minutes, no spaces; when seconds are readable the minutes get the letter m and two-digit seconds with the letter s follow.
11h35
